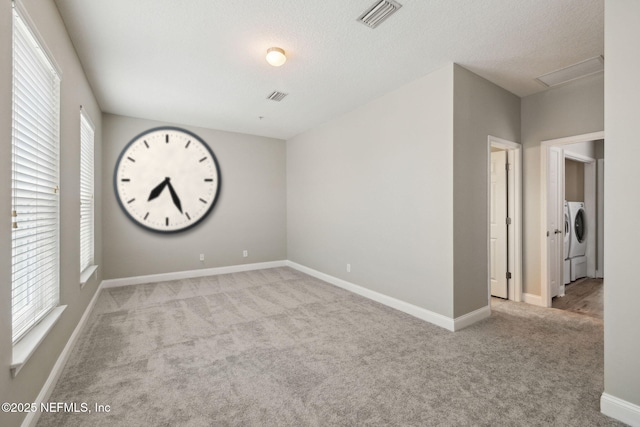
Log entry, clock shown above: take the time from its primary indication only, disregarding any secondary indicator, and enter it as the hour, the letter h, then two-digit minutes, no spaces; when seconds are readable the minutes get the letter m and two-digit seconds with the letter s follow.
7h26
